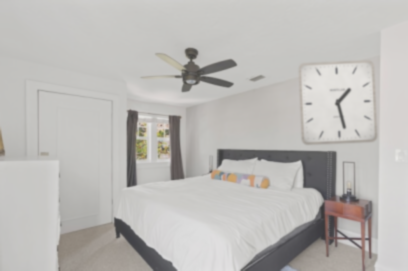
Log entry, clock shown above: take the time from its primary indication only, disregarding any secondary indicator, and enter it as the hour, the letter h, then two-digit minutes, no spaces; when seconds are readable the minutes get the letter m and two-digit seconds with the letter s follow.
1h28
